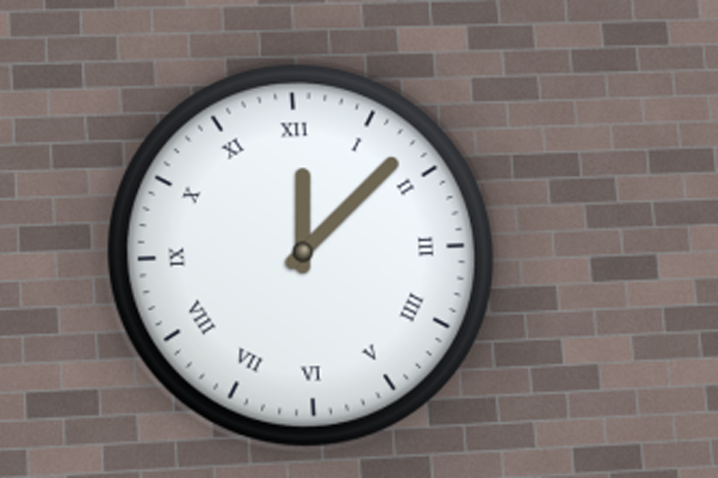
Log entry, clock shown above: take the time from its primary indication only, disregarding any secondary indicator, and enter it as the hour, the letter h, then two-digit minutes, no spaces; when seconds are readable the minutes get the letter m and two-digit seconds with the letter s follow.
12h08
